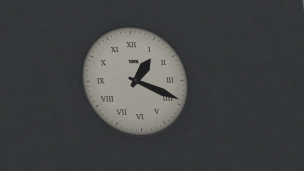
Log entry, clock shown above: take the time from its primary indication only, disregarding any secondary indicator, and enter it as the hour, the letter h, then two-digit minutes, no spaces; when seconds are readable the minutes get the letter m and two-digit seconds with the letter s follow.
1h19
